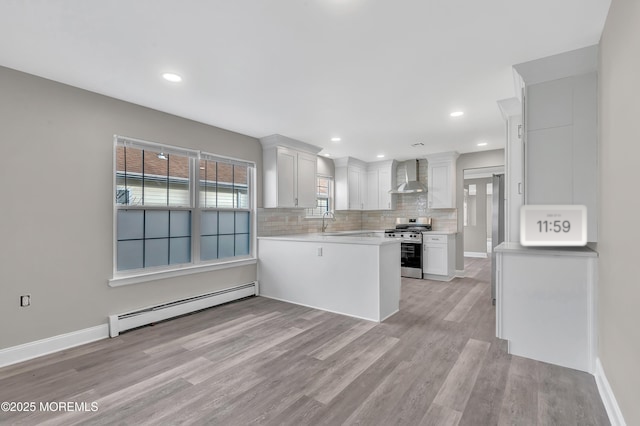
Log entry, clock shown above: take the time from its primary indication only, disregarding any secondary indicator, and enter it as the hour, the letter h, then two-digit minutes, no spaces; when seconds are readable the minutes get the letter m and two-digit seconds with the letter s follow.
11h59
